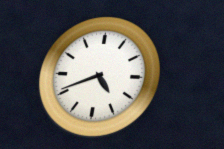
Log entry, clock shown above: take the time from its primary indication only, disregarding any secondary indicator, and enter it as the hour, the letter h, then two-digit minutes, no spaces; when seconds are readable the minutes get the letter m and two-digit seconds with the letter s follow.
4h41
